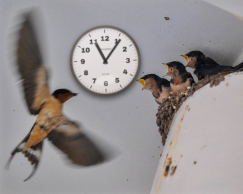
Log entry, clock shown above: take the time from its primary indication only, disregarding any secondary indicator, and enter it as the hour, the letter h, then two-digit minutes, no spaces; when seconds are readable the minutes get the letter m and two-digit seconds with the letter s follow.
11h06
